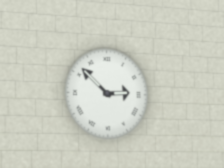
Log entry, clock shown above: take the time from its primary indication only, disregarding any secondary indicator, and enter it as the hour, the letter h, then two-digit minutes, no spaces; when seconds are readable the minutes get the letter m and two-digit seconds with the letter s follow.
2h52
